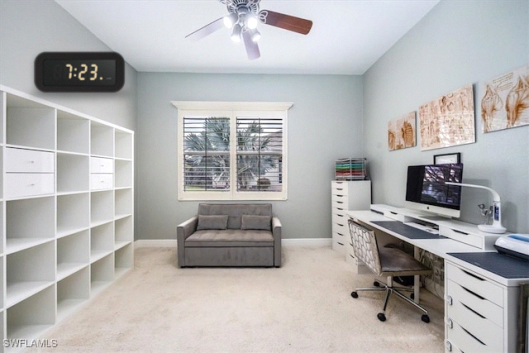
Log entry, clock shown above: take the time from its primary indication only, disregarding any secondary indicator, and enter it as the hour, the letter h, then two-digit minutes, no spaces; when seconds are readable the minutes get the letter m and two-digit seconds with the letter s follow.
7h23
